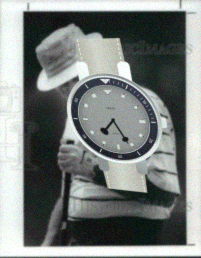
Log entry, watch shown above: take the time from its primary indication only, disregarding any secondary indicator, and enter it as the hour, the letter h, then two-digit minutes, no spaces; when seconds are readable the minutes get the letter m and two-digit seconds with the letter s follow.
7h26
